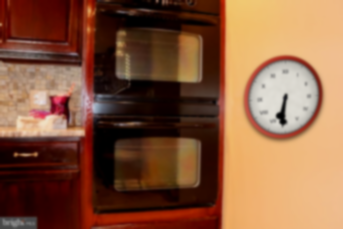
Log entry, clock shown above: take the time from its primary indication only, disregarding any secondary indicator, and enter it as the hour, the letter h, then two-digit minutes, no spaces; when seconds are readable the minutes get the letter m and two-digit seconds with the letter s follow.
6h31
